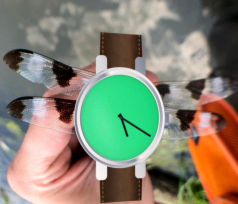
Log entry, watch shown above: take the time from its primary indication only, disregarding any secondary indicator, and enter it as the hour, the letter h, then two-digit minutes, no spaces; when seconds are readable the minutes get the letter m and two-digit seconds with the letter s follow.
5h20
